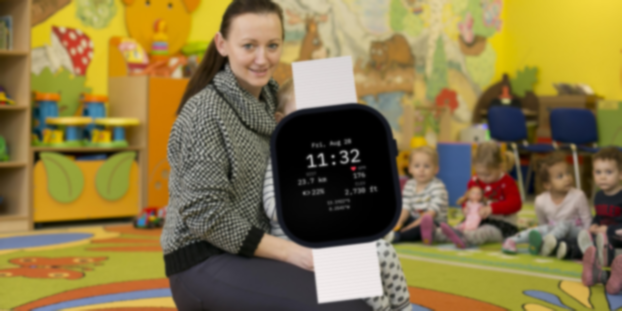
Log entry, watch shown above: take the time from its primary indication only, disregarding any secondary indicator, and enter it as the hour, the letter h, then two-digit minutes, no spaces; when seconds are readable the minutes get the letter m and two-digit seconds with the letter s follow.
11h32
